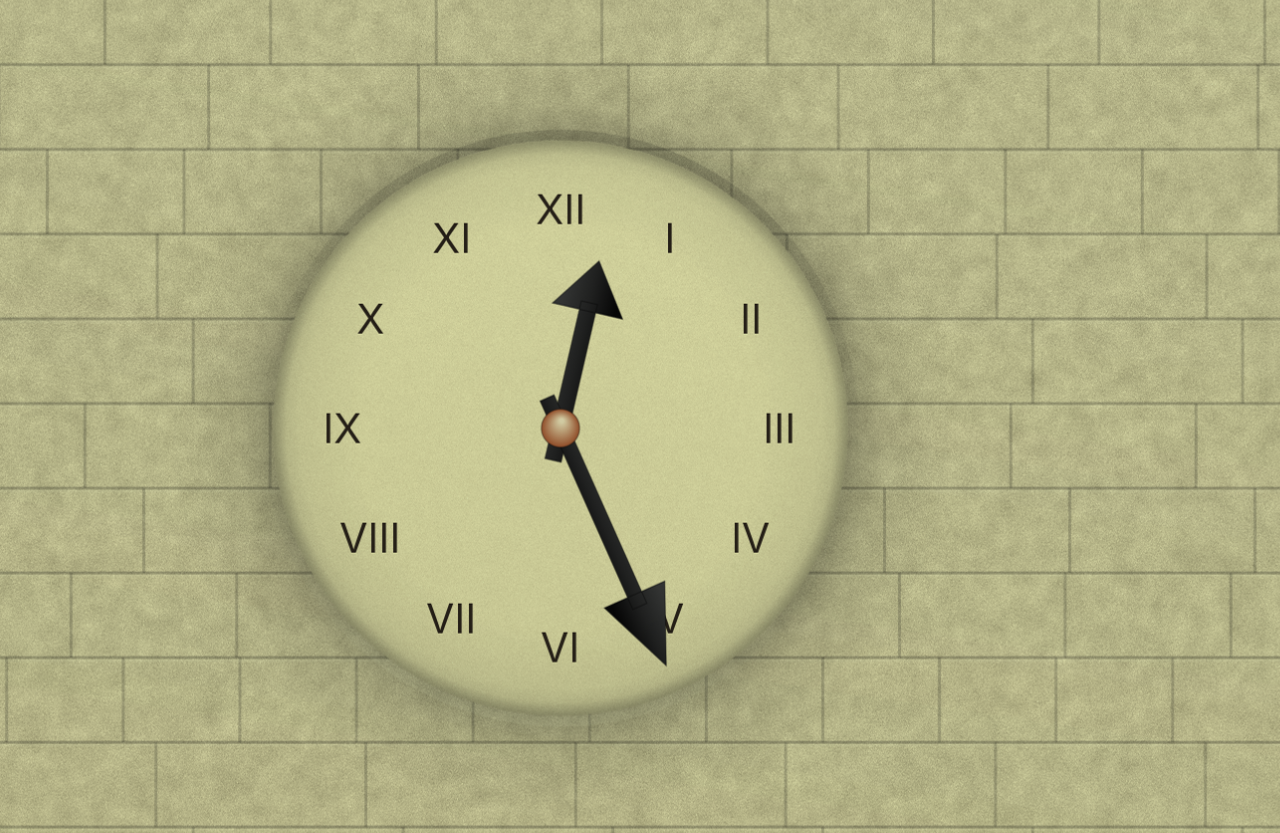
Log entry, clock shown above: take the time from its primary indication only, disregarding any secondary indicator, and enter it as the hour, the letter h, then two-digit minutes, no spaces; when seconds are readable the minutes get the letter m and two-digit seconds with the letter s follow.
12h26
